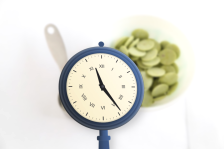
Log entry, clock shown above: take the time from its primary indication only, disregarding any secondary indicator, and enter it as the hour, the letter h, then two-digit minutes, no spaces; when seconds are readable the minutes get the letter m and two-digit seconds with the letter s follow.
11h24
